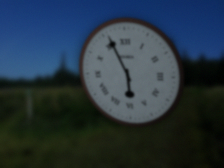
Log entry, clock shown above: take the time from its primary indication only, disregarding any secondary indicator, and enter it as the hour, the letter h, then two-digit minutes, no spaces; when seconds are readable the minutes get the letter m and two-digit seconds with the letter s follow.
5h56
